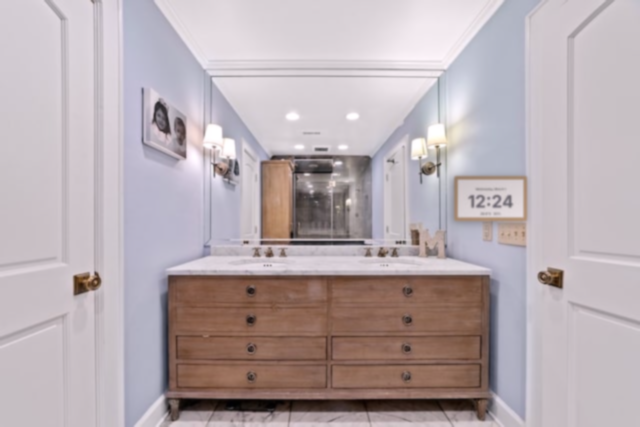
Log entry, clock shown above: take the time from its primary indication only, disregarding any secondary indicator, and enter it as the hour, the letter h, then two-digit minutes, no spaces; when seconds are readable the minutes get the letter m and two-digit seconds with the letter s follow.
12h24
